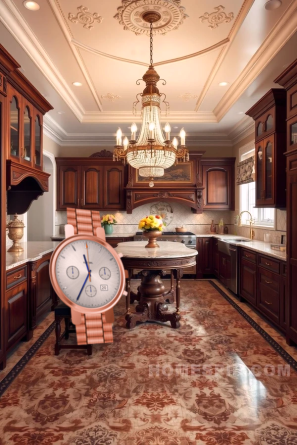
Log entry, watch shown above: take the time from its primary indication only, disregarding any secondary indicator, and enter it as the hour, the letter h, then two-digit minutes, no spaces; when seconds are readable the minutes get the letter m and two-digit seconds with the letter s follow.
11h35
